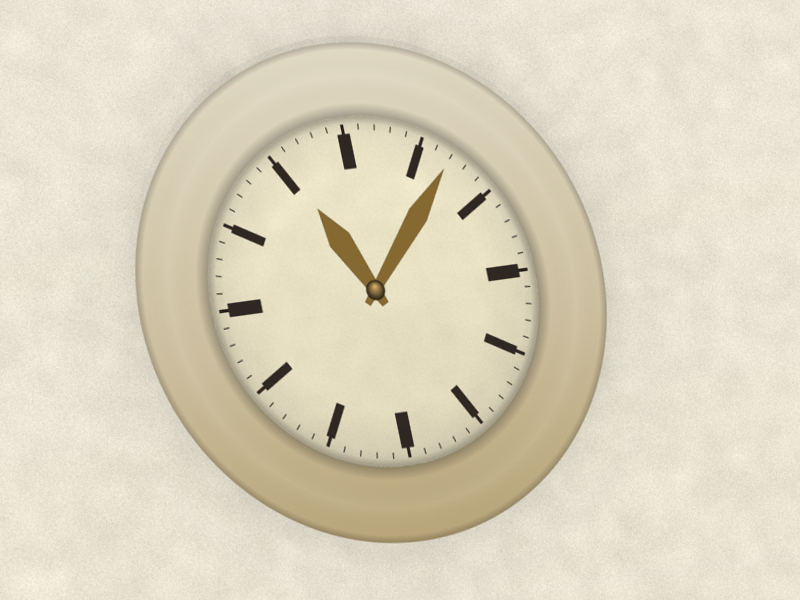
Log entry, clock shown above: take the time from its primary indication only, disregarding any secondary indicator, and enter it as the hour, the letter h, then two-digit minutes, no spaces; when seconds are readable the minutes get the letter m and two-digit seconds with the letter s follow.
11h07
